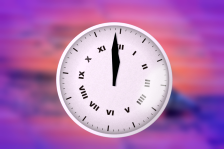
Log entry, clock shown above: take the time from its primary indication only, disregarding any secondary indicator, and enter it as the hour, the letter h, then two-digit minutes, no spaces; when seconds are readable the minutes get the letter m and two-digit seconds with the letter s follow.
11h59
